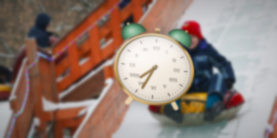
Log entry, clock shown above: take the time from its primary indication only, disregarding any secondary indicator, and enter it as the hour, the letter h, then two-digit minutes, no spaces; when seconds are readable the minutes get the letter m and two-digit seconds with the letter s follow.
7h34
